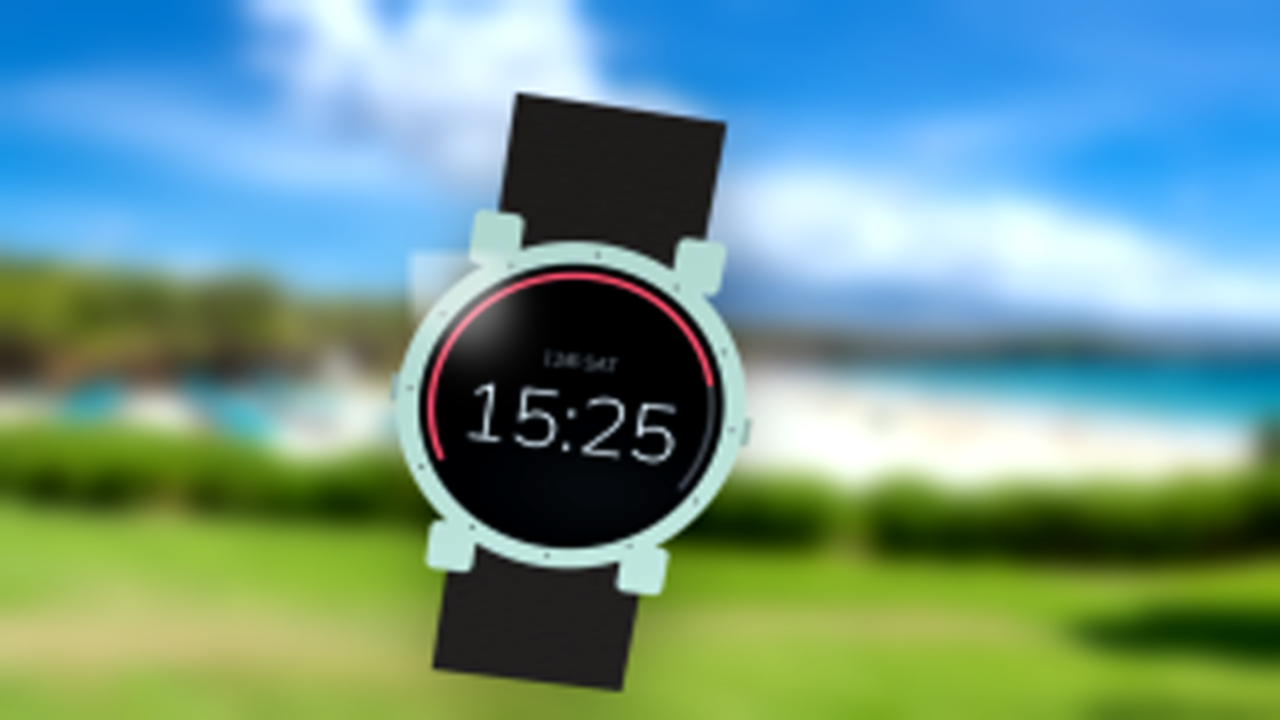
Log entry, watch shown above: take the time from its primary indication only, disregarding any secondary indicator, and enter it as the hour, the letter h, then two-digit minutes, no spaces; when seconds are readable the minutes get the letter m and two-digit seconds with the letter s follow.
15h25
